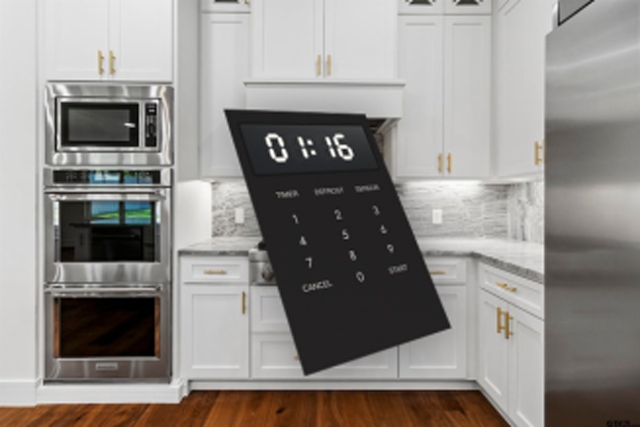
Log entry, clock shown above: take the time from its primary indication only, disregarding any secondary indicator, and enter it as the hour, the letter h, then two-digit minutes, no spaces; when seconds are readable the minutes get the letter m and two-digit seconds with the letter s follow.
1h16
